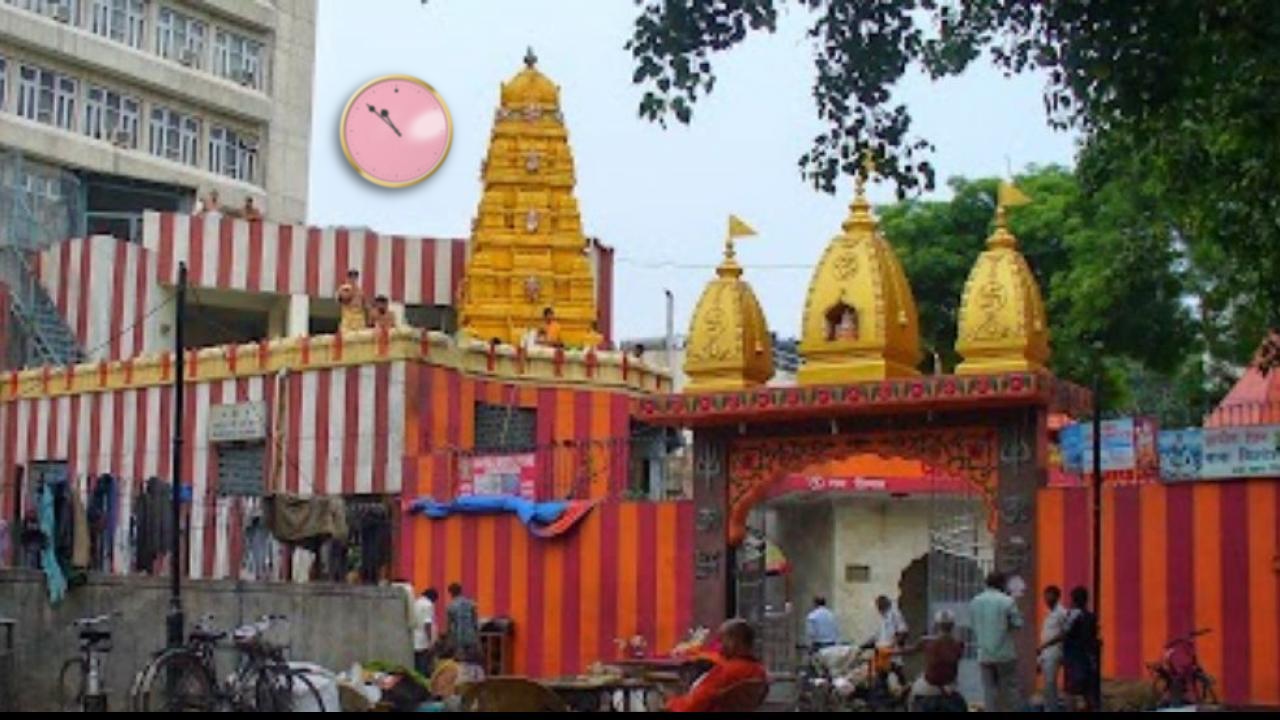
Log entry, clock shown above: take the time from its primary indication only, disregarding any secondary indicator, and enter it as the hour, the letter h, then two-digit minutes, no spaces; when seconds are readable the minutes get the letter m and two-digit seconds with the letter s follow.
10h52
